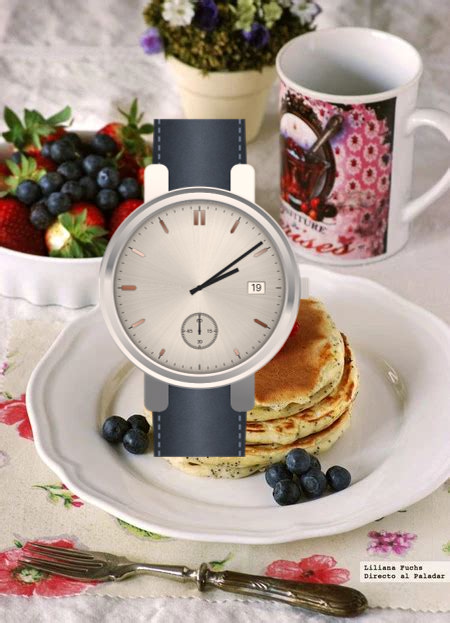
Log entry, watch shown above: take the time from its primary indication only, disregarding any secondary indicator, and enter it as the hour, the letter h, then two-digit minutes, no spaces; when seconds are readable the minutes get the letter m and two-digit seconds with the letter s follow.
2h09
